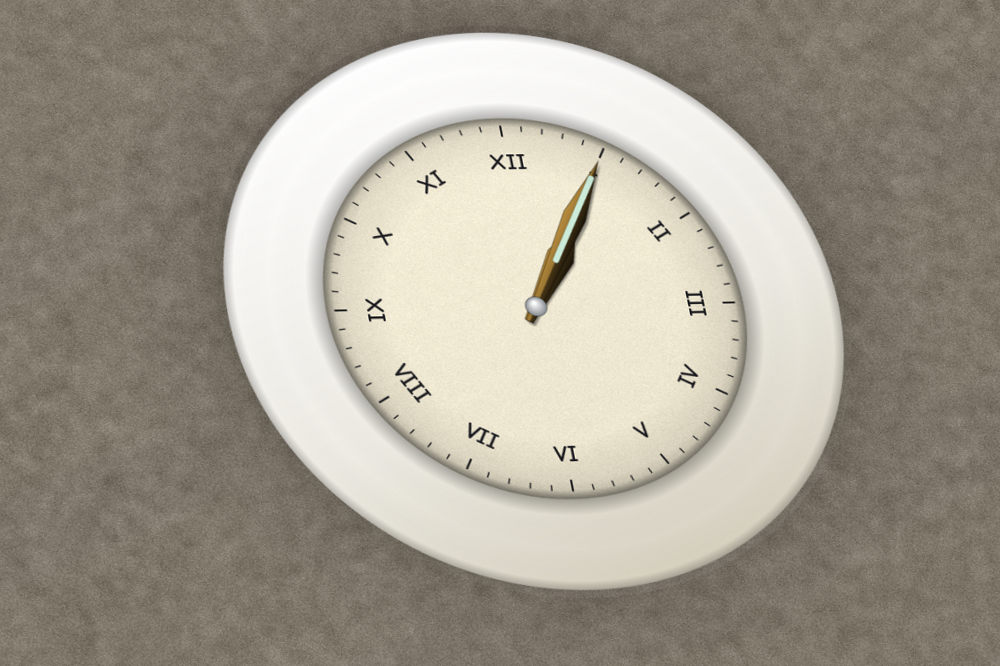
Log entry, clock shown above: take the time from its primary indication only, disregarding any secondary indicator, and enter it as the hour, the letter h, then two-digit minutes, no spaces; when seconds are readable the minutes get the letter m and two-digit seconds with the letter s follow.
1h05
